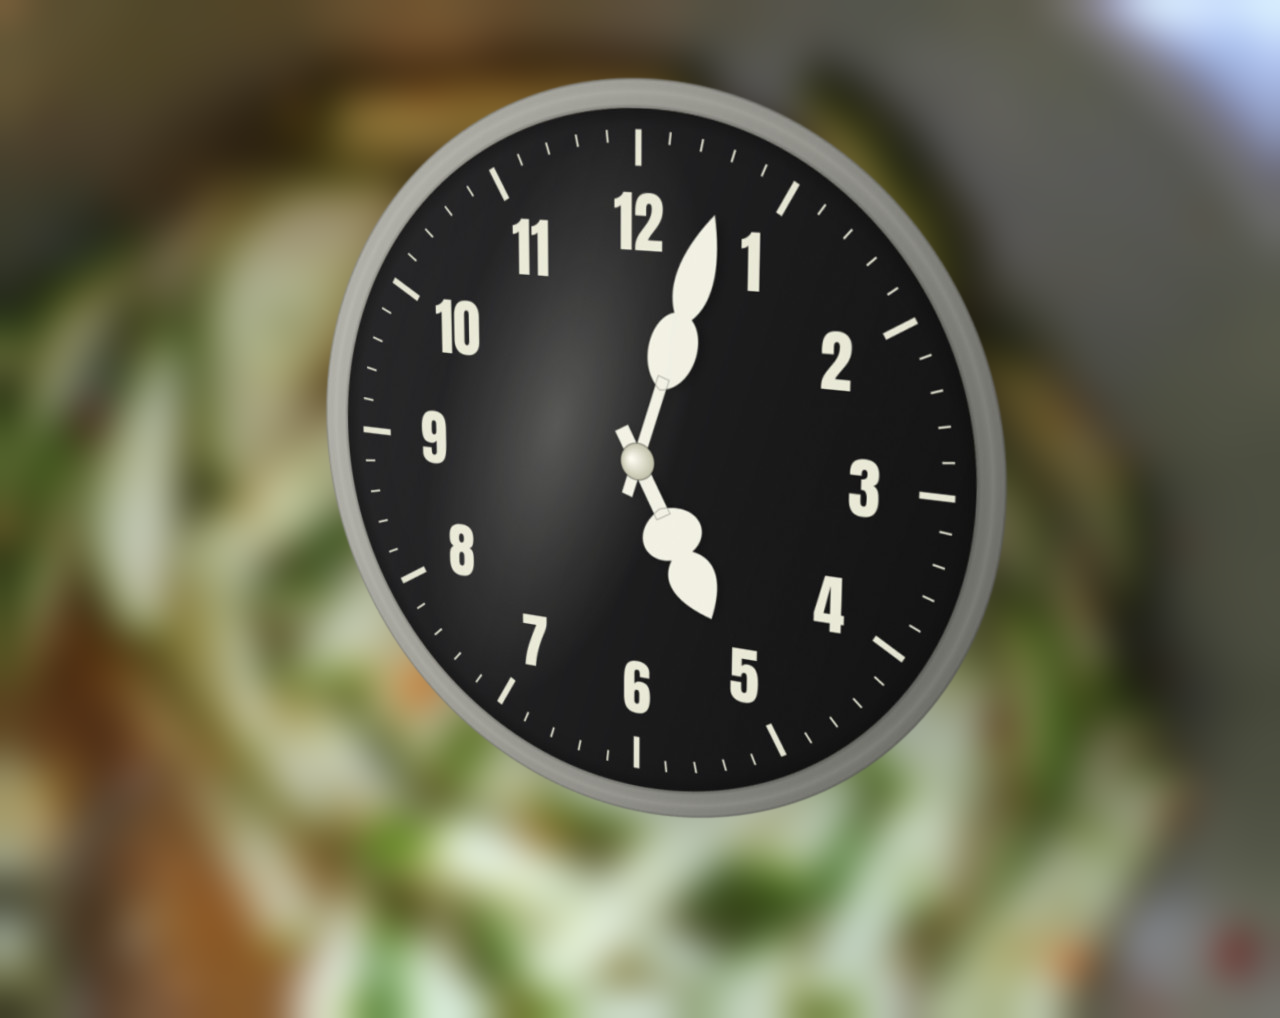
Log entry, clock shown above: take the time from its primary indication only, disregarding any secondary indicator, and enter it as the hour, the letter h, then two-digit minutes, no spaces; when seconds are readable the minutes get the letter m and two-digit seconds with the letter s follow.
5h03
